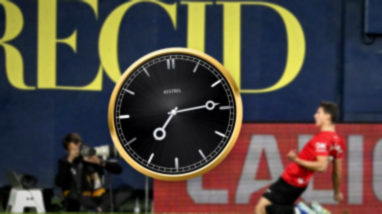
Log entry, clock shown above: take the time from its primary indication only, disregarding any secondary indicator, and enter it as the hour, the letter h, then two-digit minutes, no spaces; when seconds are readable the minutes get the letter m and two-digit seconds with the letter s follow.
7h14
